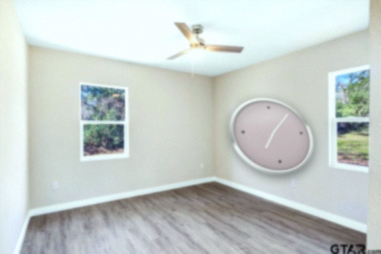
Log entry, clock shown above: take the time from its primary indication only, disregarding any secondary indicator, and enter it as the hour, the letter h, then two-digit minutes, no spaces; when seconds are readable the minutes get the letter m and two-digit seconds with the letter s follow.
7h07
